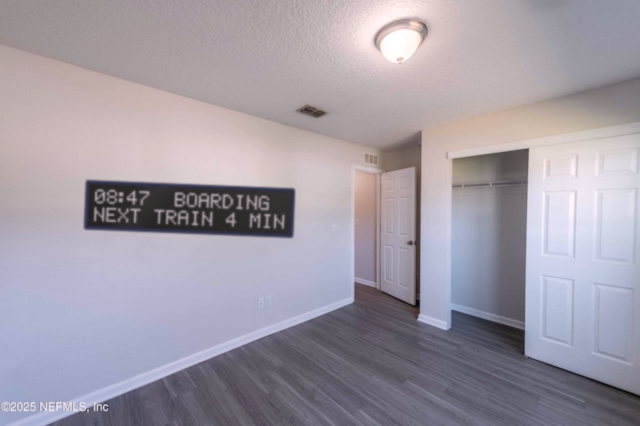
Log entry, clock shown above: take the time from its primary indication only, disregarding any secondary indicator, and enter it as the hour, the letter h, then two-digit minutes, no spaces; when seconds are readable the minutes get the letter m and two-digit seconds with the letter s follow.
8h47
